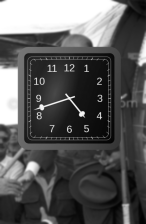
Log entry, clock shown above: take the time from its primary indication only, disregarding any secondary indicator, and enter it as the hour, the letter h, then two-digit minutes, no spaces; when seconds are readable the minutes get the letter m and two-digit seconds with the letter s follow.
4h42
